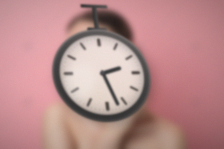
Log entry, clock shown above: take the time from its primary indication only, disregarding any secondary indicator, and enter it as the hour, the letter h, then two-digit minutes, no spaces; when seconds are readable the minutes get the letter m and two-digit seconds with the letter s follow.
2h27
